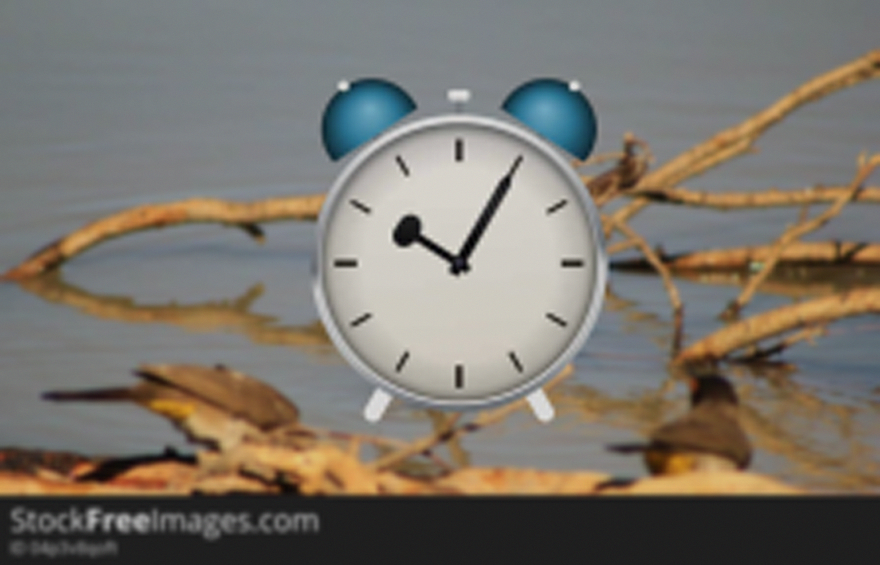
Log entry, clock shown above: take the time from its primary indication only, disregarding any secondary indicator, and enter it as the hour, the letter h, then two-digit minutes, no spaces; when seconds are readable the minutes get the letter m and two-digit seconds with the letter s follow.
10h05
